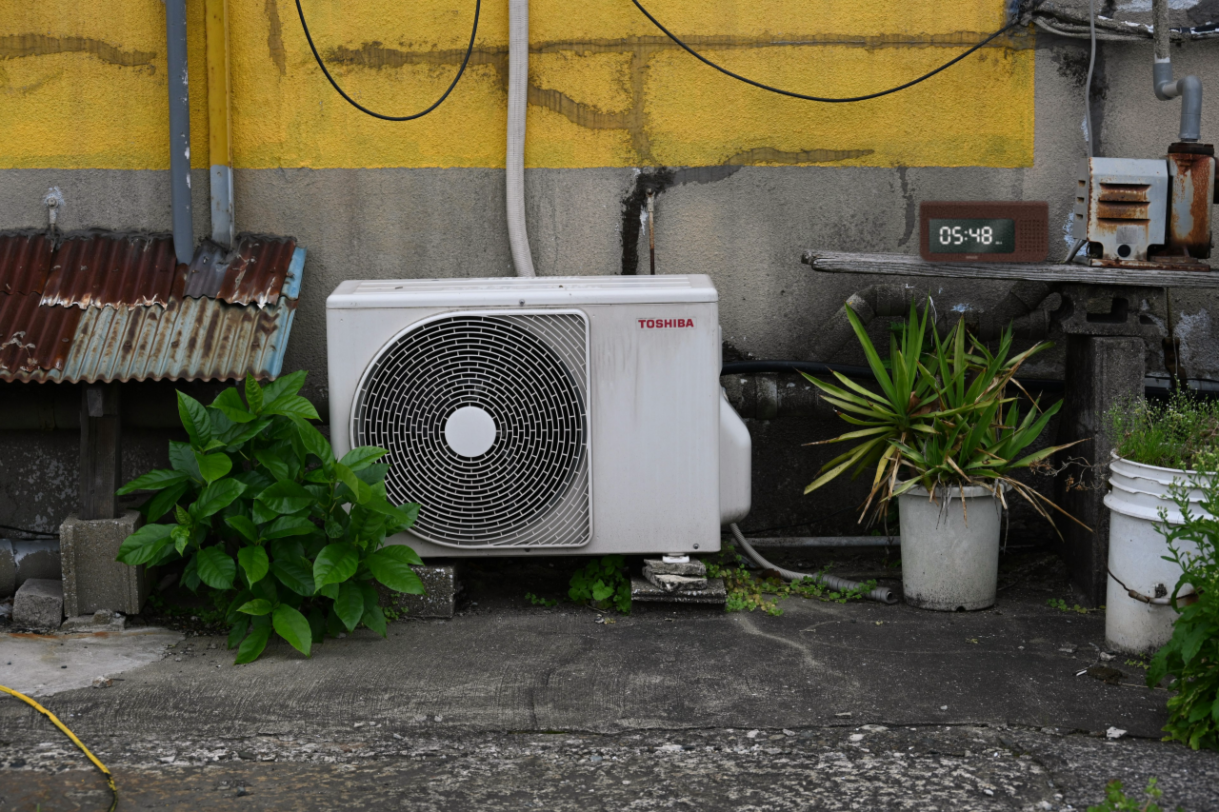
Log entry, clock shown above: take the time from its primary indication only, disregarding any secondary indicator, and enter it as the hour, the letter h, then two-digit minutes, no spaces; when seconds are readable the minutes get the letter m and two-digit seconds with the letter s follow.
5h48
